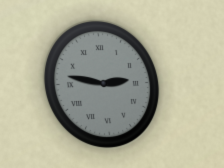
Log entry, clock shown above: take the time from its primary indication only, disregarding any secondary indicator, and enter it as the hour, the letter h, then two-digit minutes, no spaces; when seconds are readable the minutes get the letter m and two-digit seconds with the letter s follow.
2h47
